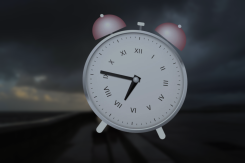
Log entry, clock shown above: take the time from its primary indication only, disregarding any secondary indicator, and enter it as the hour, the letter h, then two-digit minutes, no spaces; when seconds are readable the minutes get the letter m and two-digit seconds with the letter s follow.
6h46
